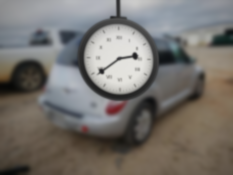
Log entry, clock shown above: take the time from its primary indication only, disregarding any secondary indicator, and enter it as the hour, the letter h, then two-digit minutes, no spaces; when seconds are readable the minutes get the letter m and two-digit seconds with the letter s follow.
2h39
